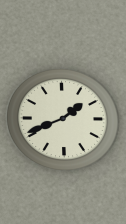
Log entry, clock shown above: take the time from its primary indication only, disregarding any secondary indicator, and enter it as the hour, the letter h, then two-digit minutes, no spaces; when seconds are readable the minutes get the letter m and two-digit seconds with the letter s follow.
1h41
